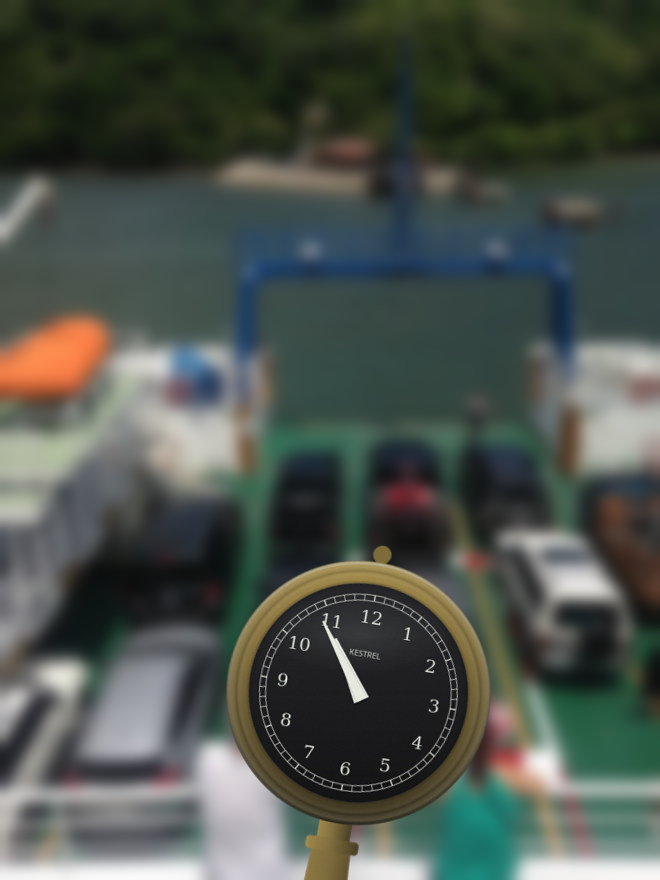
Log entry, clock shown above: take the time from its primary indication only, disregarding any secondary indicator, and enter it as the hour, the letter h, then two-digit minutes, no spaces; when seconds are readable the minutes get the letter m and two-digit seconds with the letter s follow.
10h54
